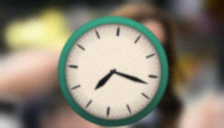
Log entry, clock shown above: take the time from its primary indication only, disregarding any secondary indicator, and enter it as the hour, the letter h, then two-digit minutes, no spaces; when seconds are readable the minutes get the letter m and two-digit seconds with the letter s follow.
7h17
